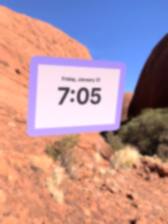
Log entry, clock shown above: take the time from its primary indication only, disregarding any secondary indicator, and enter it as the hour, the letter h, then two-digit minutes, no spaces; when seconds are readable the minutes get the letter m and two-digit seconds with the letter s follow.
7h05
